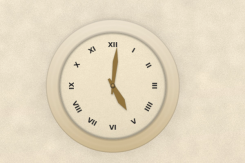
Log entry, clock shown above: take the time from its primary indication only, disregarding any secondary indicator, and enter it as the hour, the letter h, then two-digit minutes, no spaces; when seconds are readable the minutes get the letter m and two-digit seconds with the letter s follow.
5h01
